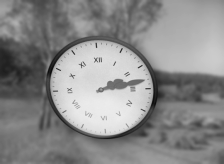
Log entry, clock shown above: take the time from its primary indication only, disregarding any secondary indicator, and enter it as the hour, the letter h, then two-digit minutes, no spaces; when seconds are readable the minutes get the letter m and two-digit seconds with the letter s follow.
2h13
